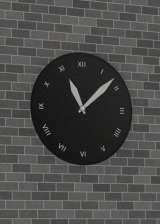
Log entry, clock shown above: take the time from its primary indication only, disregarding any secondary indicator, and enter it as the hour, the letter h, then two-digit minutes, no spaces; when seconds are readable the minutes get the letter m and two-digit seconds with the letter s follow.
11h08
